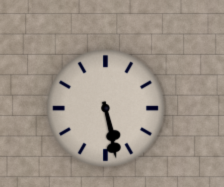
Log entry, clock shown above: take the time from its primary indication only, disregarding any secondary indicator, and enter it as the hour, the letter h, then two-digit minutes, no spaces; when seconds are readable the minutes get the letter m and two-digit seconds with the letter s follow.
5h28
